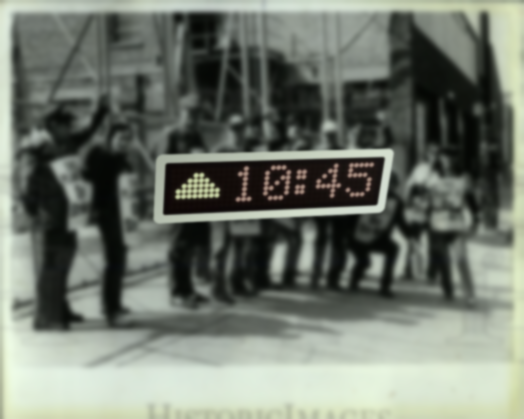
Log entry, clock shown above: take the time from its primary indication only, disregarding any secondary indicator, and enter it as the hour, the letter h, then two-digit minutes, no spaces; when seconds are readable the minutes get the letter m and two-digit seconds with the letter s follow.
10h45
